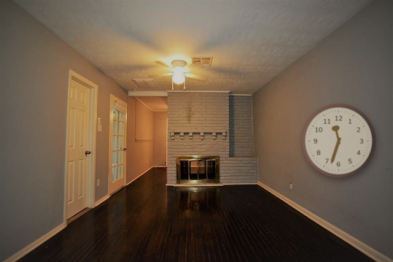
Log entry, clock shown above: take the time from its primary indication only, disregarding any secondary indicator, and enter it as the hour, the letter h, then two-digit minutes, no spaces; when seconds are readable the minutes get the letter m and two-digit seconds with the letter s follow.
11h33
